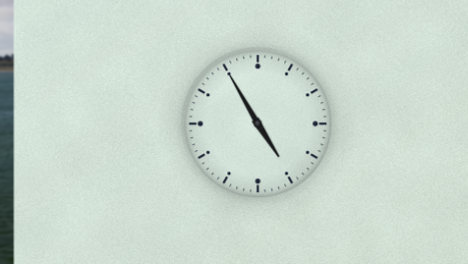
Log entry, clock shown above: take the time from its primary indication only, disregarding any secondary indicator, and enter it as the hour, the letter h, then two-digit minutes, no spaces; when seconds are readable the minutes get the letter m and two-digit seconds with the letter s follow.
4h55
